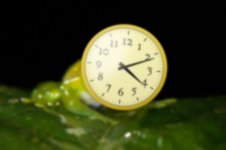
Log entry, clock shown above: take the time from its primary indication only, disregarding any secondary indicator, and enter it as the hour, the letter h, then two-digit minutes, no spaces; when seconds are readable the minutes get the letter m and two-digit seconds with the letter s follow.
4h11
